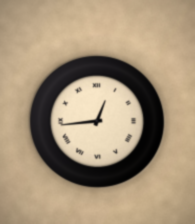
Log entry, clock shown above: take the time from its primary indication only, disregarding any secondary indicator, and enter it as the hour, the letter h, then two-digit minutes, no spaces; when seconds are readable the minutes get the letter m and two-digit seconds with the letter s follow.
12h44
